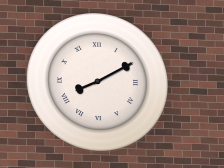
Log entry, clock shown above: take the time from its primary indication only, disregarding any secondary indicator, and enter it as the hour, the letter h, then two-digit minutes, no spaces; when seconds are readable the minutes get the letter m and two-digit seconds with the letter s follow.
8h10
